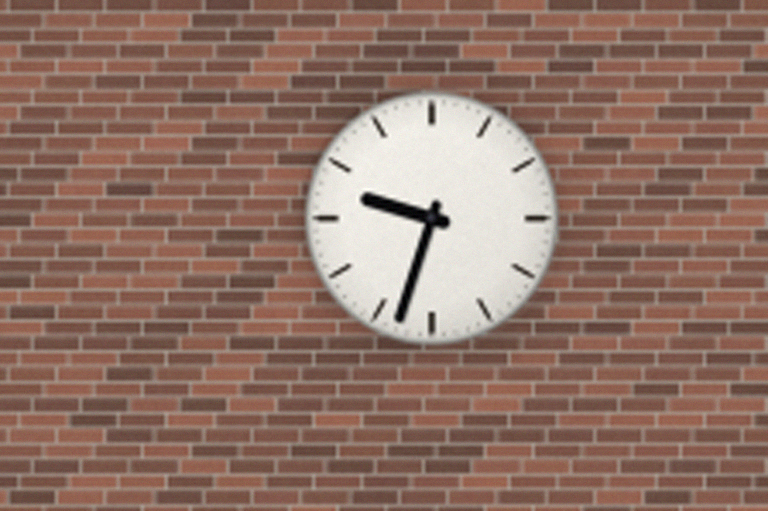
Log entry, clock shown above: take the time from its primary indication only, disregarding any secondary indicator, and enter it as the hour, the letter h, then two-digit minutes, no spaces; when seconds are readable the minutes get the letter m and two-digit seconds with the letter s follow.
9h33
